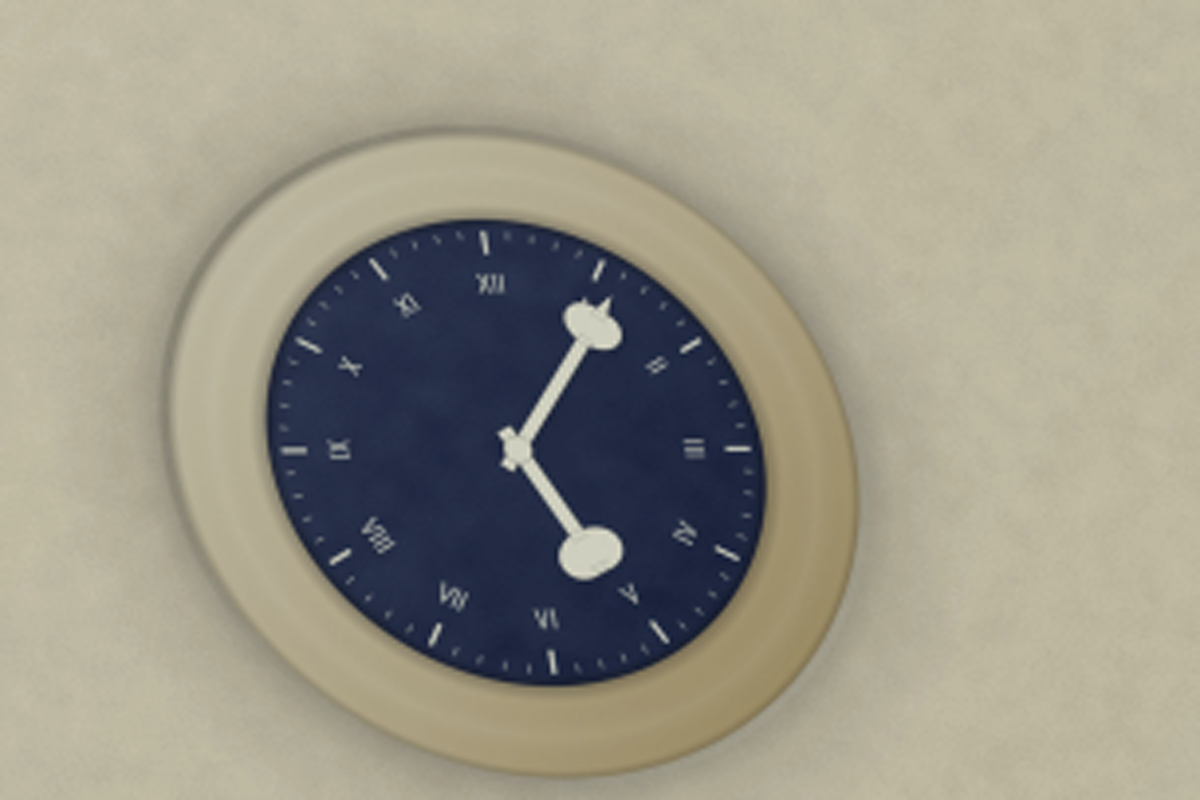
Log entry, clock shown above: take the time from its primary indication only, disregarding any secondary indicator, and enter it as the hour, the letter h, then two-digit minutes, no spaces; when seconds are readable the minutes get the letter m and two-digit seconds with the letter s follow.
5h06
